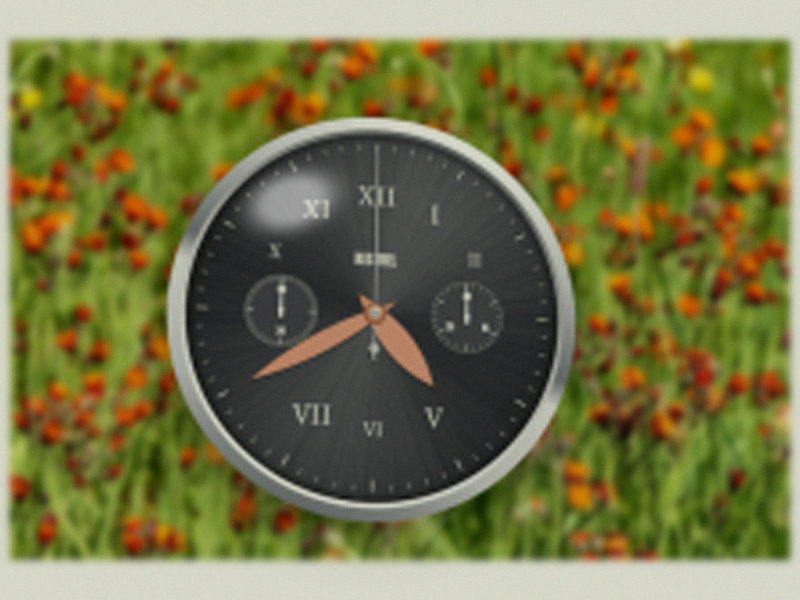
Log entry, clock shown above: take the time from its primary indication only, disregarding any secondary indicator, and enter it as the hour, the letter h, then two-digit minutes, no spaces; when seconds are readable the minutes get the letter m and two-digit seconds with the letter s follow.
4h40
